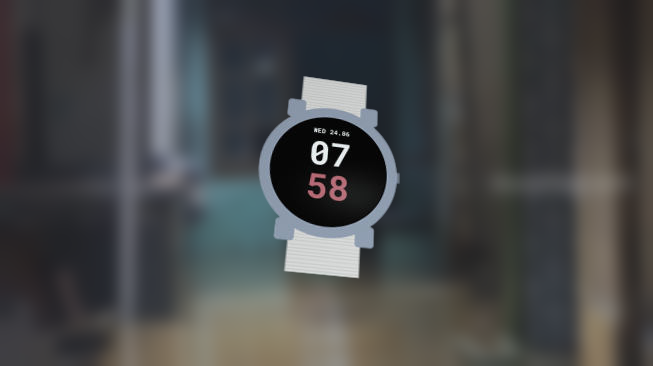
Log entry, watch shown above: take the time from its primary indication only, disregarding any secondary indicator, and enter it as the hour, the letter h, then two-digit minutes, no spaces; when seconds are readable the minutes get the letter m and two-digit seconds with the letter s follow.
7h58
